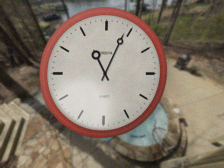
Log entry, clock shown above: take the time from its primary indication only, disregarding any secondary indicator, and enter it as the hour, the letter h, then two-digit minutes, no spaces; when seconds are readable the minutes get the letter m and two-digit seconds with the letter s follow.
11h04
